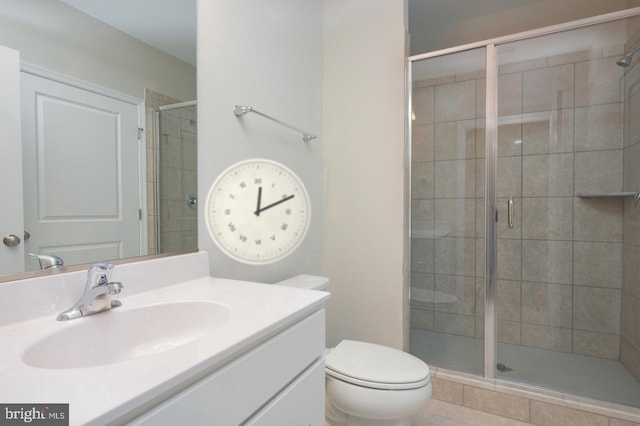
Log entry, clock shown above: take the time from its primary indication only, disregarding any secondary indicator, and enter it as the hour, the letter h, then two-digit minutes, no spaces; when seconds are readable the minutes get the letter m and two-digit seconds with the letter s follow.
12h11
